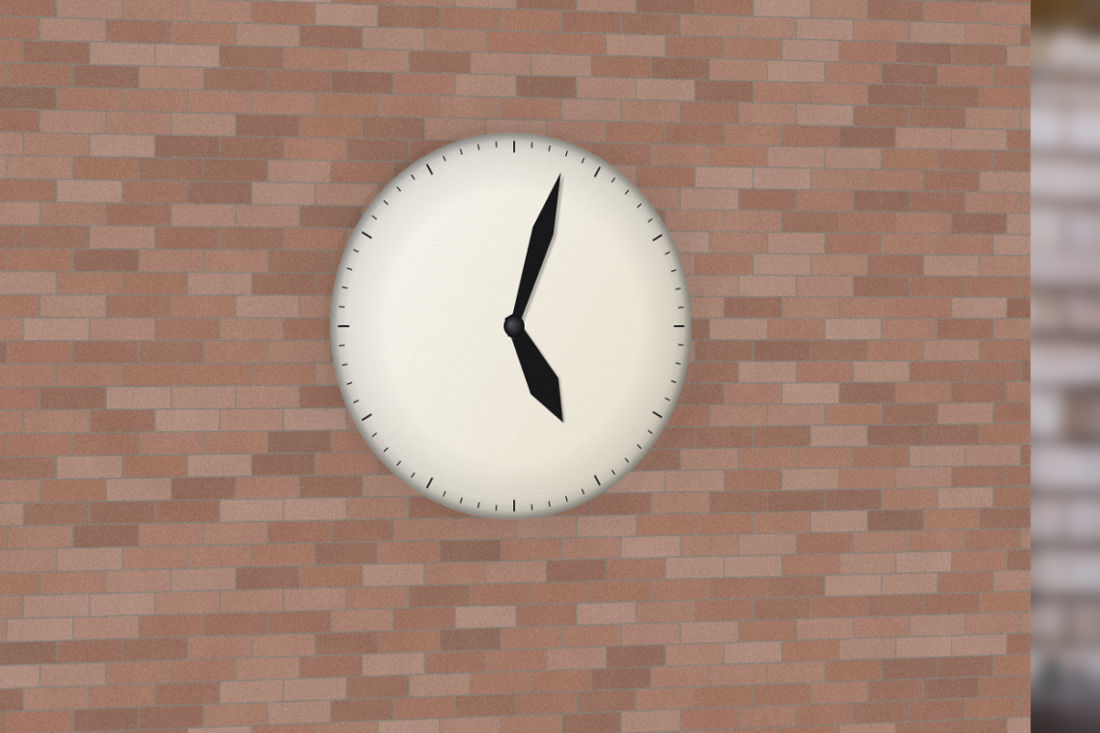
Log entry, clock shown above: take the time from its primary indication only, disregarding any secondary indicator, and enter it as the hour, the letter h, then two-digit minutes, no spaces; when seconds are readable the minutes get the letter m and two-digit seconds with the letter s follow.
5h03
